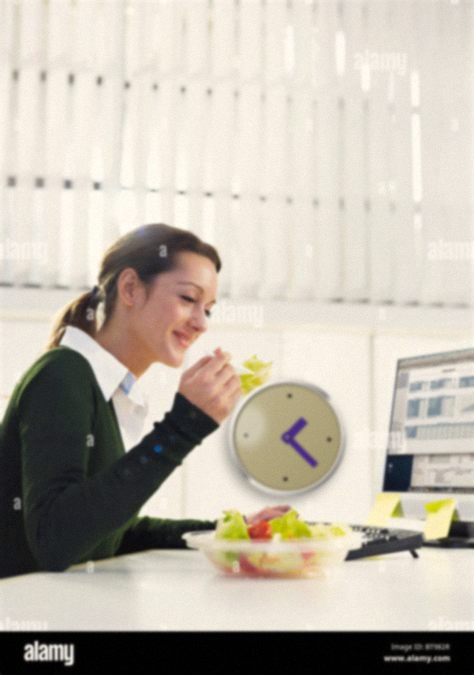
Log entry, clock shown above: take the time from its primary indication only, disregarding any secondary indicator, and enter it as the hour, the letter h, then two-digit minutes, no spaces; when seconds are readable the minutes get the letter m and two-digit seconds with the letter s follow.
1h22
